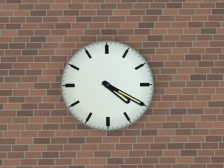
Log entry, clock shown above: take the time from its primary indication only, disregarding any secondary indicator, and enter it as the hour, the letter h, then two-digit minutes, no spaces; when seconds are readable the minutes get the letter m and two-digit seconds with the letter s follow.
4h20
